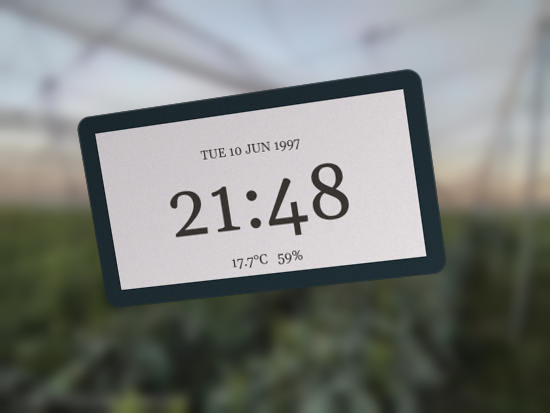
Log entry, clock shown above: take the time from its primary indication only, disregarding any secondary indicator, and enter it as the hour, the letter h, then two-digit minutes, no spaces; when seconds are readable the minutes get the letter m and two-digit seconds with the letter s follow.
21h48
